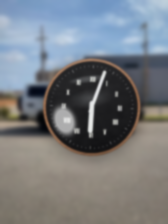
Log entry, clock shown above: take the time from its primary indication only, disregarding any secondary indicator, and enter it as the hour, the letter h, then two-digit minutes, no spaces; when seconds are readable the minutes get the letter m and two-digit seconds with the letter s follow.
6h03
